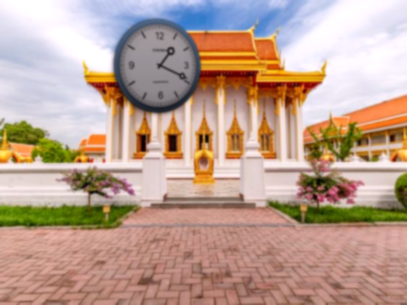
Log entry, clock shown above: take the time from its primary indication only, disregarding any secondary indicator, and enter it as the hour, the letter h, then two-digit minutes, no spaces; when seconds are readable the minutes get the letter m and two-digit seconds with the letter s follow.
1h19
